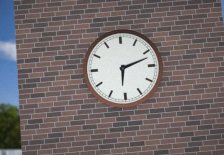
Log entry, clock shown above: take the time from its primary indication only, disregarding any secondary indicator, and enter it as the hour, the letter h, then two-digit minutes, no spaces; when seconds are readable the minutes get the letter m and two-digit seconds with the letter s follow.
6h12
